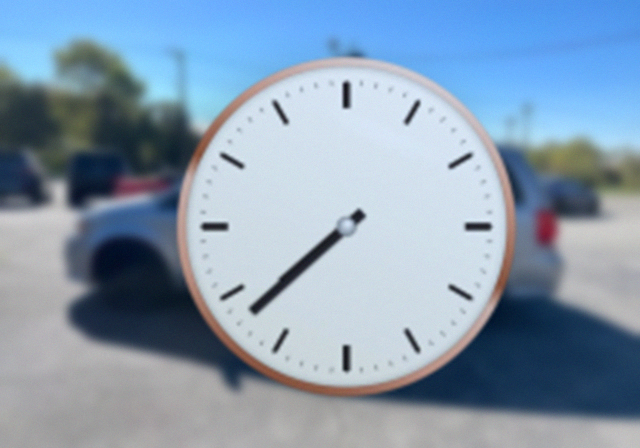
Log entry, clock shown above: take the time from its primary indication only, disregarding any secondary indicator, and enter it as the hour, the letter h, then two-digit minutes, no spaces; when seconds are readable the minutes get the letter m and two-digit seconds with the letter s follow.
7h38
